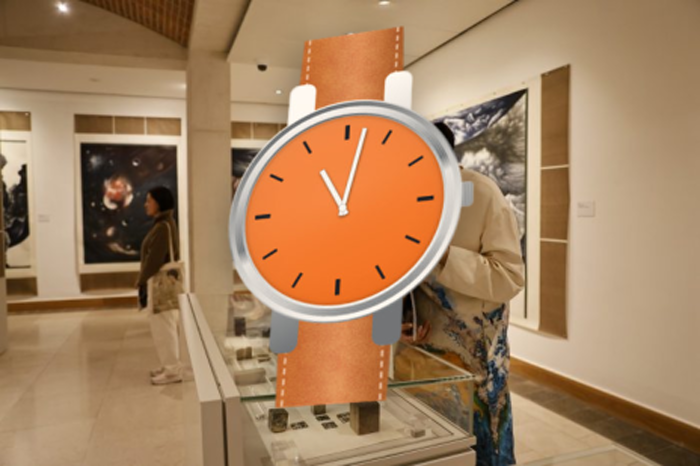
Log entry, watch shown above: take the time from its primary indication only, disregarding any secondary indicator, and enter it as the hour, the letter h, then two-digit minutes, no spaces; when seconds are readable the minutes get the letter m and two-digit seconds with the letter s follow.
11h02
